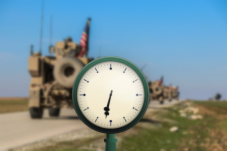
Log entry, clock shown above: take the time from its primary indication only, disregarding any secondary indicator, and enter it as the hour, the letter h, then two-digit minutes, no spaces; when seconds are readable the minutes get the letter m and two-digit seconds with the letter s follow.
6h32
